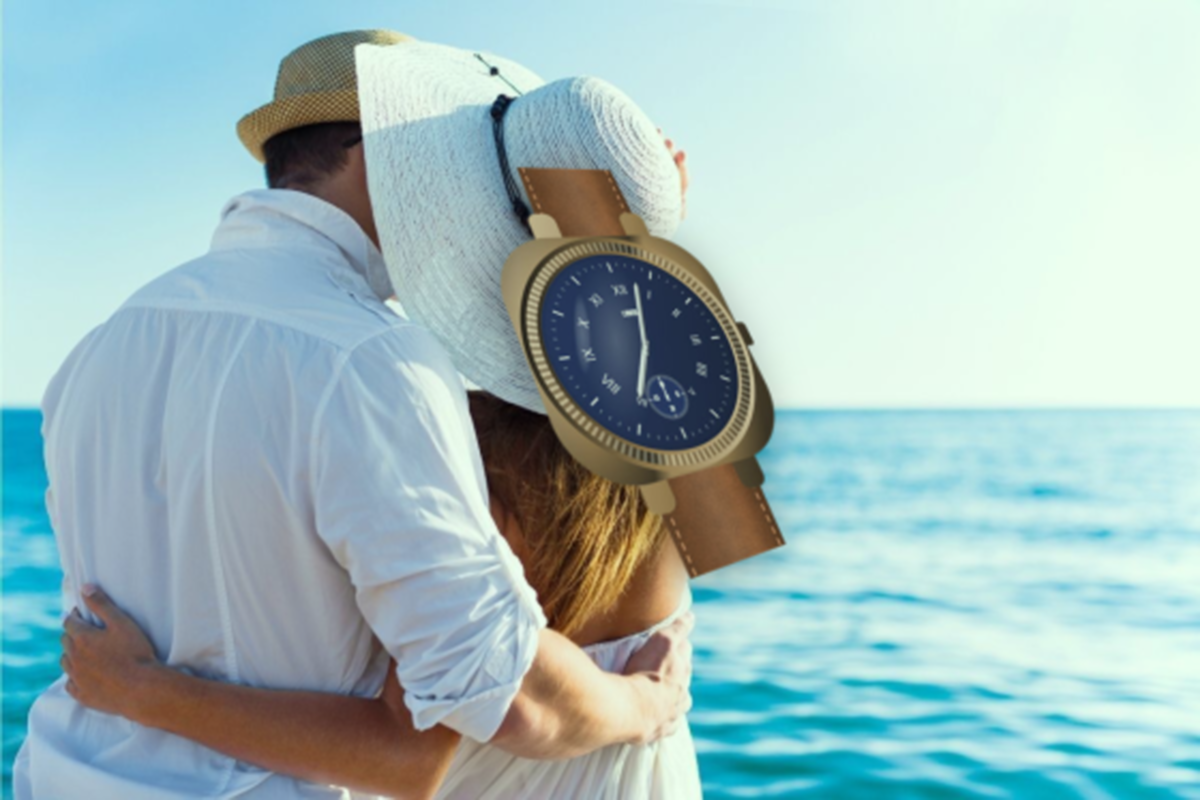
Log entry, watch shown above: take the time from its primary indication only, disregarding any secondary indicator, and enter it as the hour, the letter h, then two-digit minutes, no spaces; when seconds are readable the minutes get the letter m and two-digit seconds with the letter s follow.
7h03
